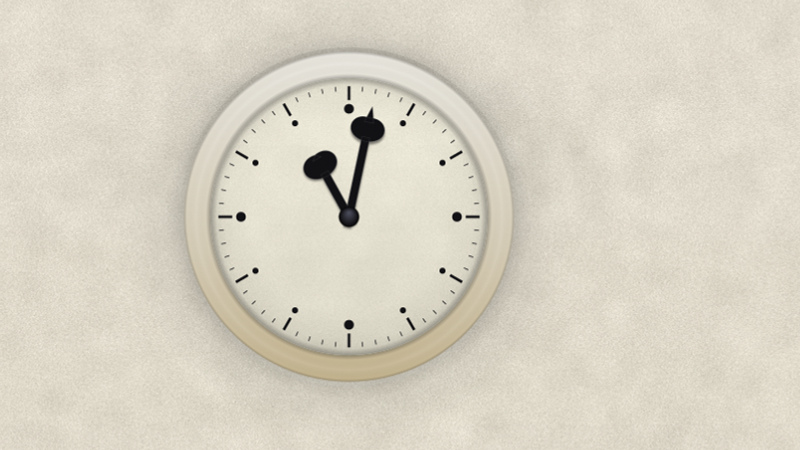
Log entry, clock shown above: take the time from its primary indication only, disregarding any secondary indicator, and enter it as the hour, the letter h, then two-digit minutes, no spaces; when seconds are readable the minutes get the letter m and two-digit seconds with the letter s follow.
11h02
